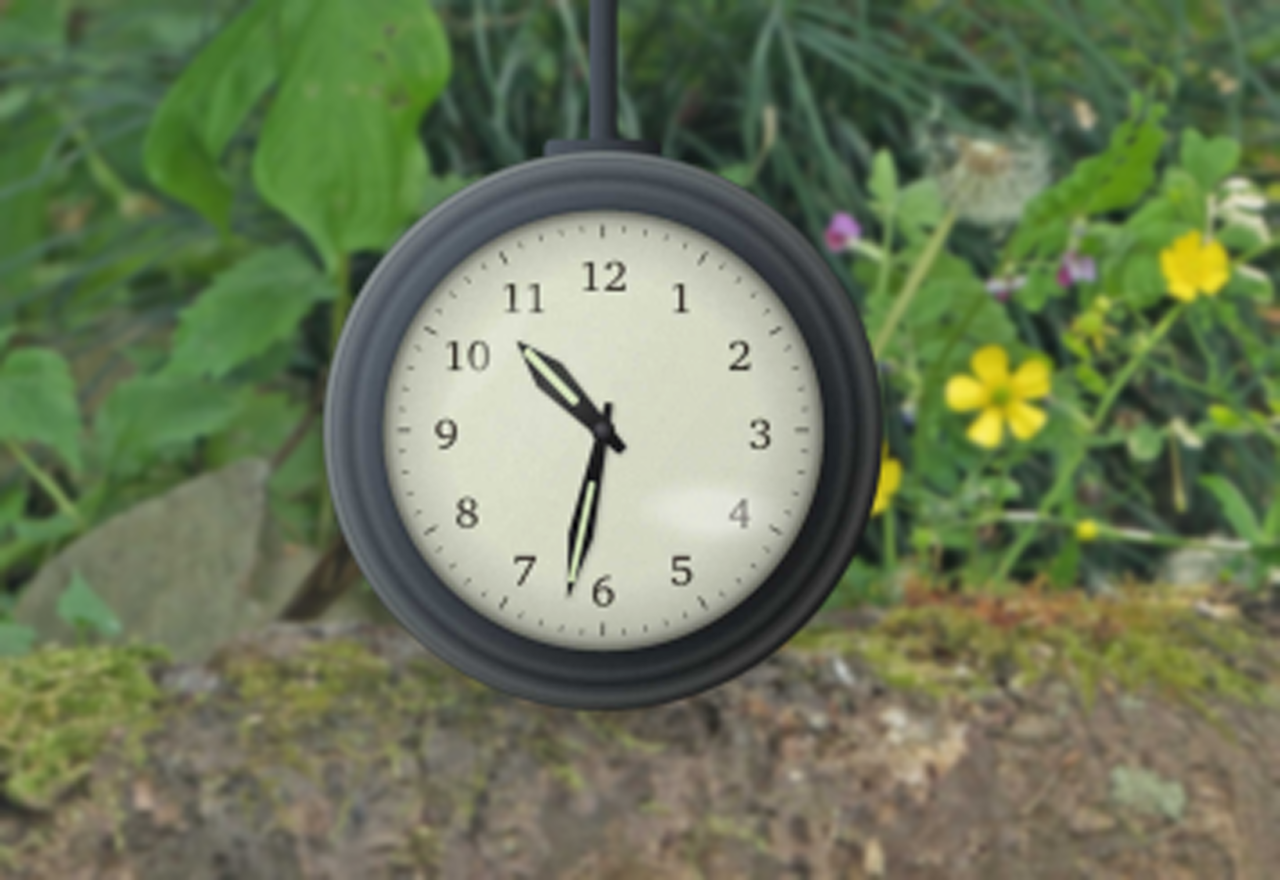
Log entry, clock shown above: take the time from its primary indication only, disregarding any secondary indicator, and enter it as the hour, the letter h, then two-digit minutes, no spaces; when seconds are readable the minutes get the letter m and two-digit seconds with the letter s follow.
10h32
